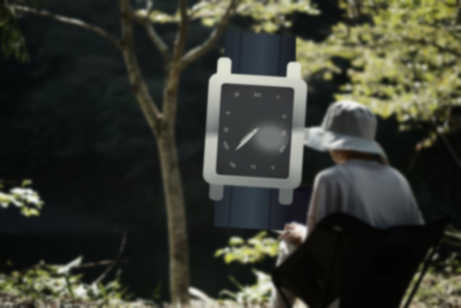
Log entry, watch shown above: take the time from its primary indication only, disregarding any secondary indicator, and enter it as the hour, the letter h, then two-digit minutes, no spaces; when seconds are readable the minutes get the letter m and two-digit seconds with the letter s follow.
7h37
